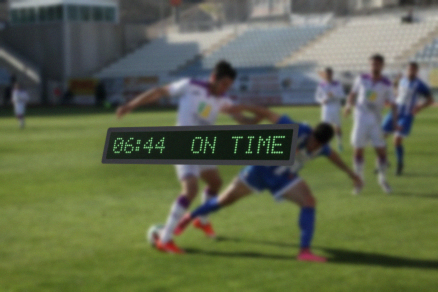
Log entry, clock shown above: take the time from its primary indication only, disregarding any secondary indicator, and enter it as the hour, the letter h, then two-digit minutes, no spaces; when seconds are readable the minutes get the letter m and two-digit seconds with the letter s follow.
6h44
